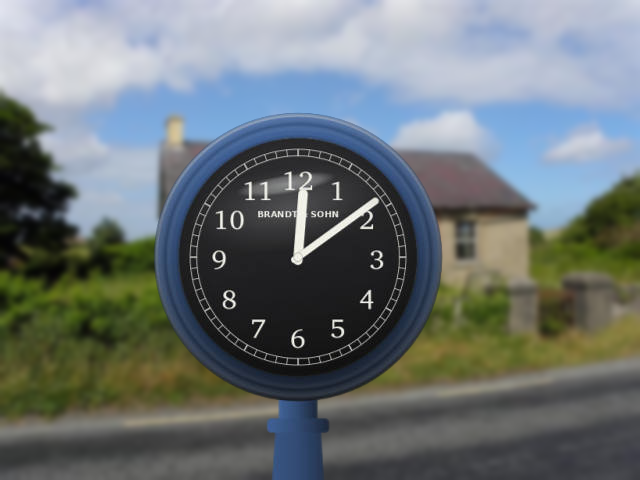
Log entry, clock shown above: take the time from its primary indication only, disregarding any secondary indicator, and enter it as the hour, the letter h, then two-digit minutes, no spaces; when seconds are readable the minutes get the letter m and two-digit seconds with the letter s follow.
12h09
